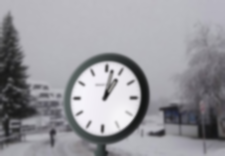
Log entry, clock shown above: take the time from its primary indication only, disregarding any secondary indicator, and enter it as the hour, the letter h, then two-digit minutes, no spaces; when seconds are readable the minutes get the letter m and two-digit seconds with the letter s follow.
1h02
